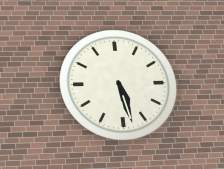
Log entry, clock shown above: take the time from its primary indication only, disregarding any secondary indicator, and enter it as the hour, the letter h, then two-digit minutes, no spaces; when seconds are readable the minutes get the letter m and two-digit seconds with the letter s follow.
5h28
